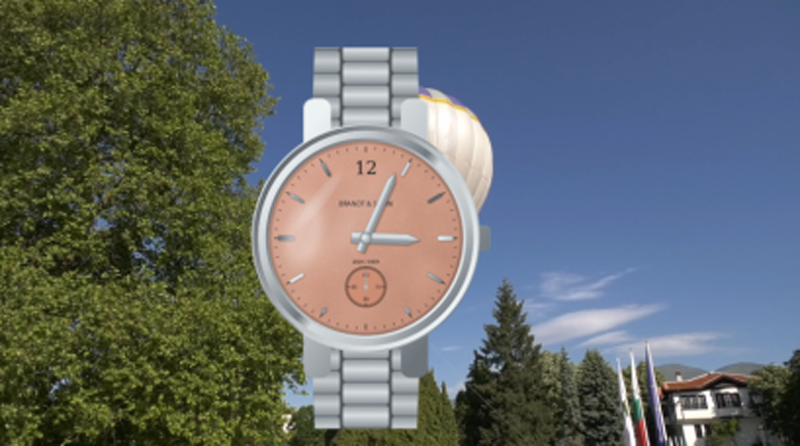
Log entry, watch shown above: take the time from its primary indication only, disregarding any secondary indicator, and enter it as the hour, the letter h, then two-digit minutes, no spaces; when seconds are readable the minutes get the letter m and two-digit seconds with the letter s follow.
3h04
